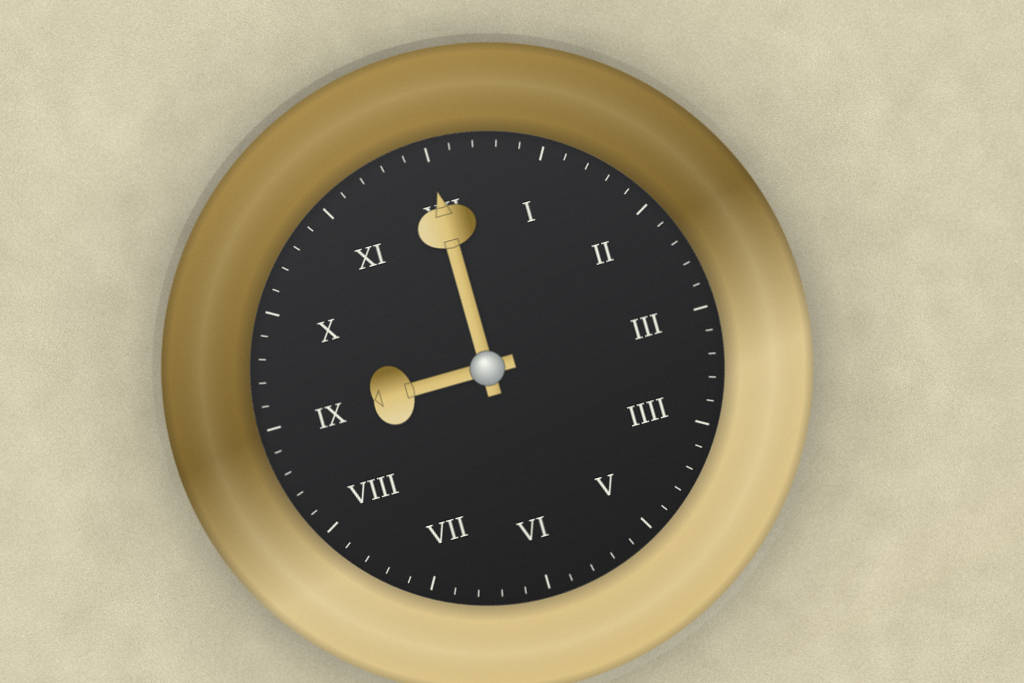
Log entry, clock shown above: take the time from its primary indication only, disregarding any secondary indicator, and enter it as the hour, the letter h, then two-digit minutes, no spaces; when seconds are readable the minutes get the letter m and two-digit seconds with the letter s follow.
9h00
